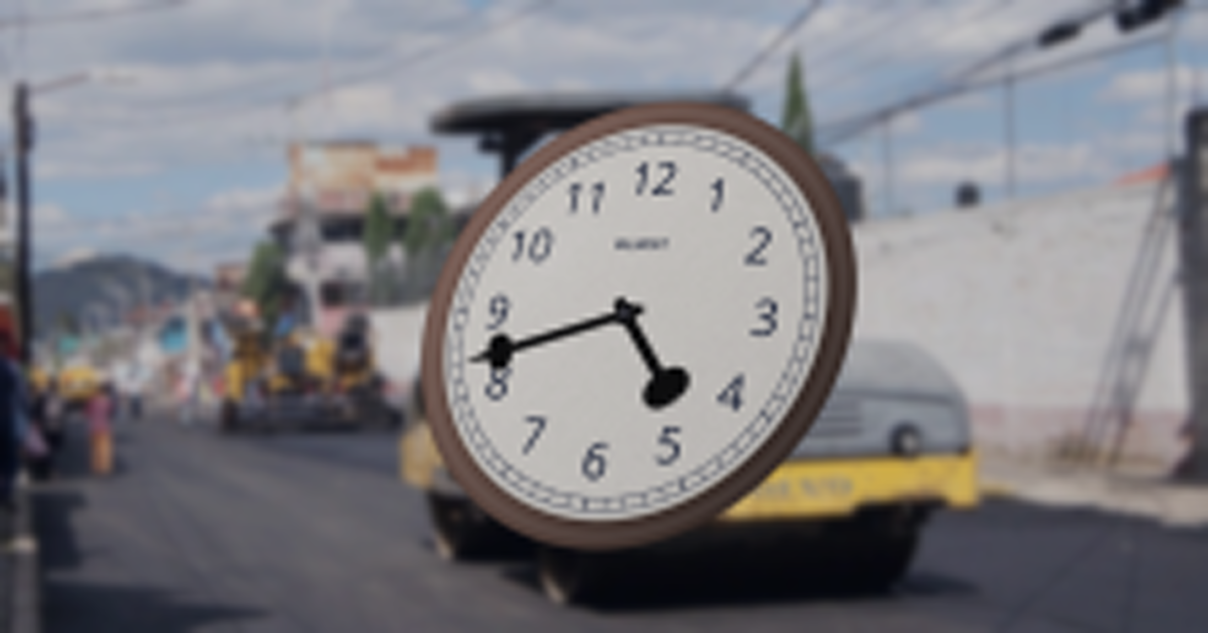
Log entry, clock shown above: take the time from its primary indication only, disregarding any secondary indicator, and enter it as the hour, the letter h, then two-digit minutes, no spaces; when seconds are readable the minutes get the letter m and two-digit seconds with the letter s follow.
4h42
